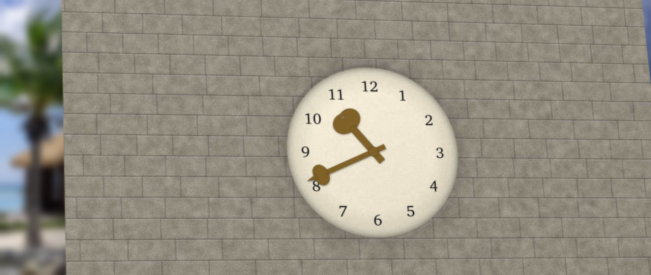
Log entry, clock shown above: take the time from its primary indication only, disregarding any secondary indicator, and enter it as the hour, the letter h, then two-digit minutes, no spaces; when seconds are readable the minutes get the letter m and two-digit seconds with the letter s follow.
10h41
